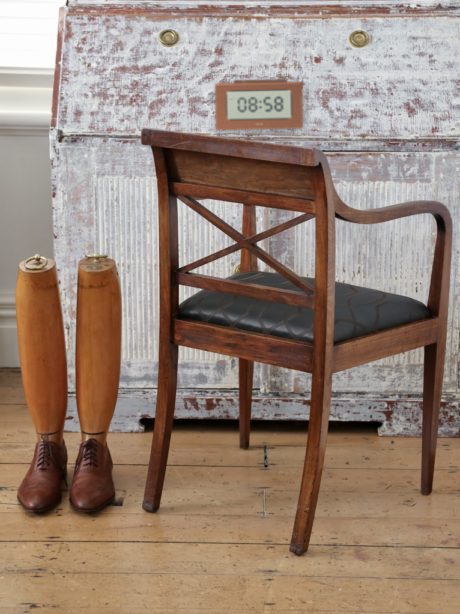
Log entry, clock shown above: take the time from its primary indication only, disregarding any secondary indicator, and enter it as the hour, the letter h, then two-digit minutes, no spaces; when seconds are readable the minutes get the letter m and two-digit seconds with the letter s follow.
8h58
